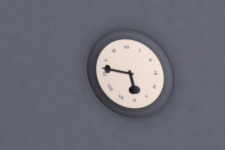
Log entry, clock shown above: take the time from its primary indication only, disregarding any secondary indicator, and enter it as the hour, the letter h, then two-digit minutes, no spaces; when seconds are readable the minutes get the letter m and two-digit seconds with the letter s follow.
5h47
